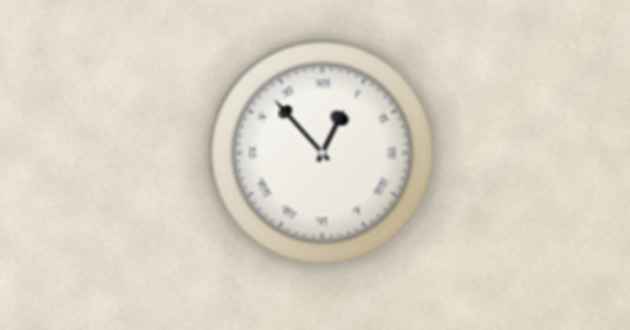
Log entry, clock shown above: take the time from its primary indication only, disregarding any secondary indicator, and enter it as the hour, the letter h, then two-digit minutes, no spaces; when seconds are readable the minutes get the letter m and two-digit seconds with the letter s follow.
12h53
